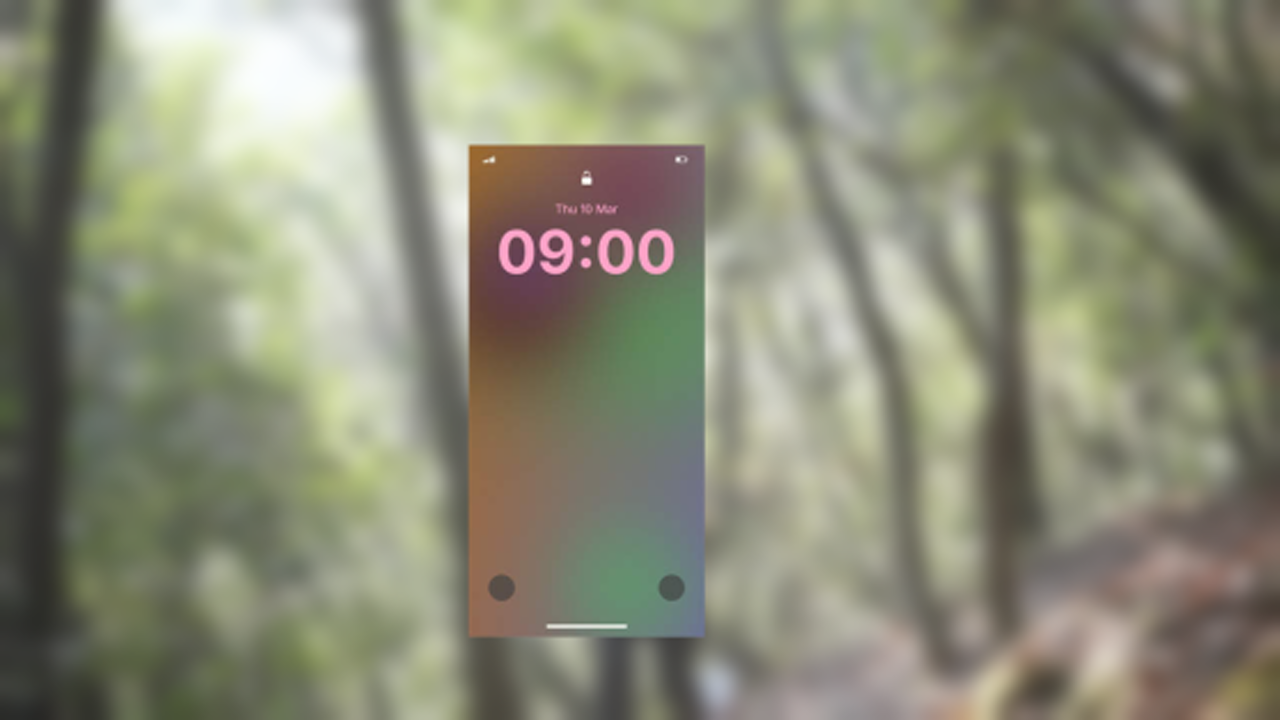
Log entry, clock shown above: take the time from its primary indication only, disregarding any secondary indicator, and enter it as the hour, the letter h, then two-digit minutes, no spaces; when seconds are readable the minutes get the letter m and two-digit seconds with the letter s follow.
9h00
